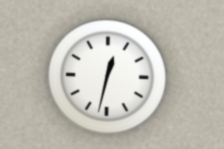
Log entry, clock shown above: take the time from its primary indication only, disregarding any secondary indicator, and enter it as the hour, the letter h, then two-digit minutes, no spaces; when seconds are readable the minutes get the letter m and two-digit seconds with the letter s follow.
12h32
